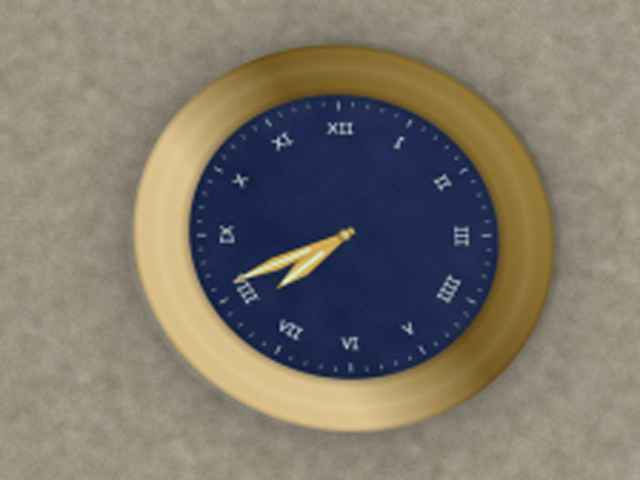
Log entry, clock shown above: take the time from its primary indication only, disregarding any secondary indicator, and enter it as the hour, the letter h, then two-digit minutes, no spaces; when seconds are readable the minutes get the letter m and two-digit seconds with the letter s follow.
7h41
